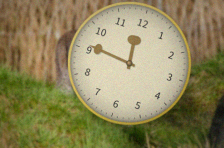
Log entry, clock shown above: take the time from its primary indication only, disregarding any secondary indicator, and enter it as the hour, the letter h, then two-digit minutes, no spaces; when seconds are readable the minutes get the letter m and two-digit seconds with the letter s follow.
11h46
